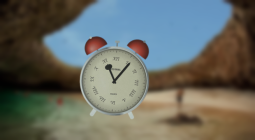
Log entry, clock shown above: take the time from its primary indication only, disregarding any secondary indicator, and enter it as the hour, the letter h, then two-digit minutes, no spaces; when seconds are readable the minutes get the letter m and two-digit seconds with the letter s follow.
11h06
